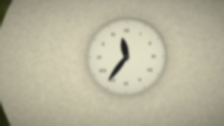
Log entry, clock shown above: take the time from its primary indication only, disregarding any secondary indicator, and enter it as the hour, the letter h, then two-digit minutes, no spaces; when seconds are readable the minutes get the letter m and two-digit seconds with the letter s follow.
11h36
